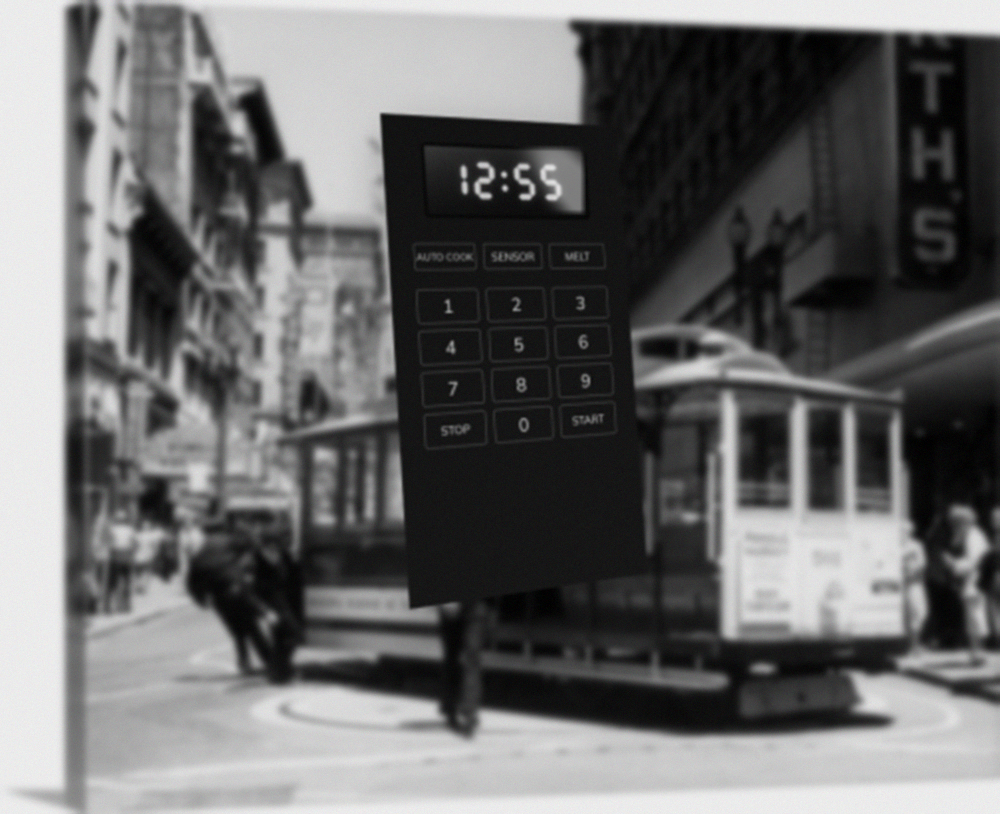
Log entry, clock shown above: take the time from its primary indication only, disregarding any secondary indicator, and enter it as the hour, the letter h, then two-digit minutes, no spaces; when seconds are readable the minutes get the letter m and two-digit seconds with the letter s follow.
12h55
